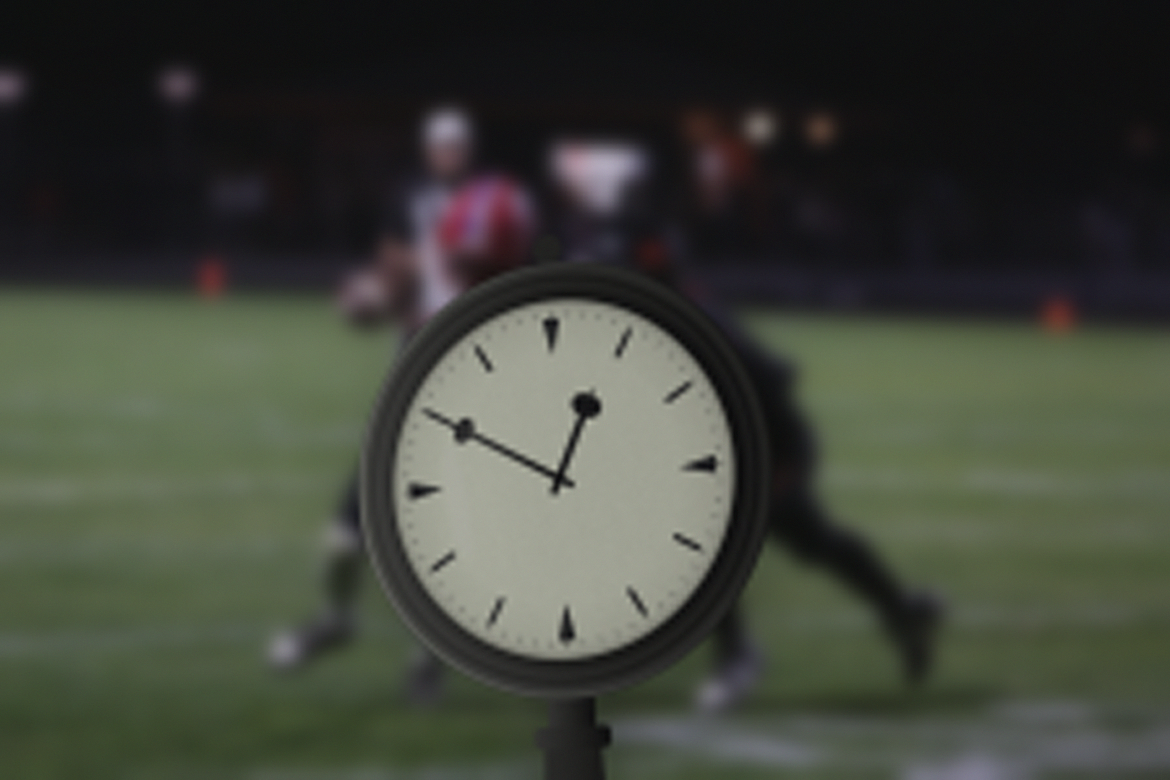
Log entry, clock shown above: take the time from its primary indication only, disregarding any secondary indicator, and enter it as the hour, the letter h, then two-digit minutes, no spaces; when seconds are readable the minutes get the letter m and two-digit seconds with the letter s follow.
12h50
